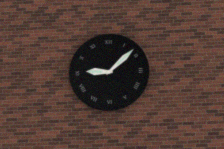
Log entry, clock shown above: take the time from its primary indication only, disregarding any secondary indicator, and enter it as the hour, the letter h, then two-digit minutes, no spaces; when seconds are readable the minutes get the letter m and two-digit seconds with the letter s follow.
9h08
